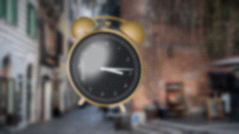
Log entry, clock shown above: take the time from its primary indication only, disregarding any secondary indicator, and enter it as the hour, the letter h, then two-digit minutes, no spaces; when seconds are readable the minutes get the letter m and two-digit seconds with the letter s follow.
3h14
